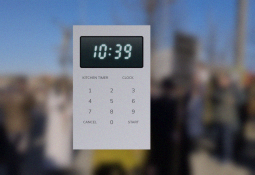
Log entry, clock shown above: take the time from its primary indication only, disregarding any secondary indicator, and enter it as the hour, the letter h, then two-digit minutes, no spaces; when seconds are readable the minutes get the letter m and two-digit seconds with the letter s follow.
10h39
